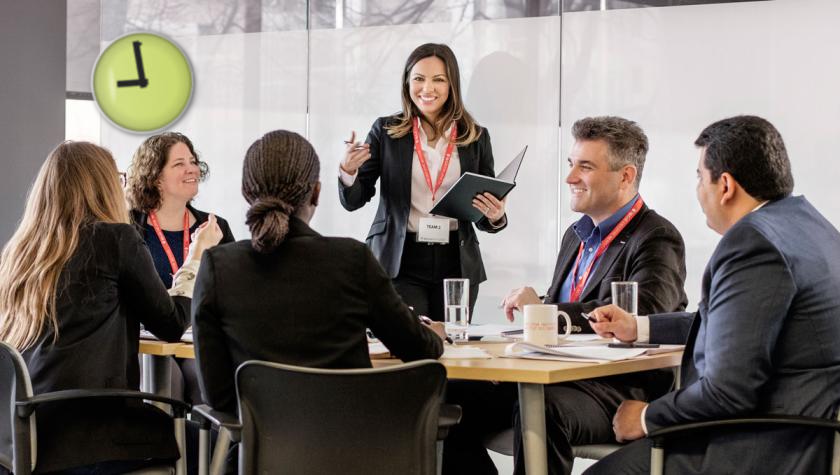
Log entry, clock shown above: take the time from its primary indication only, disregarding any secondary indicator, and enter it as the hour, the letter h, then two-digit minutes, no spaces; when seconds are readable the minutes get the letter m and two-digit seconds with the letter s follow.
8h59
